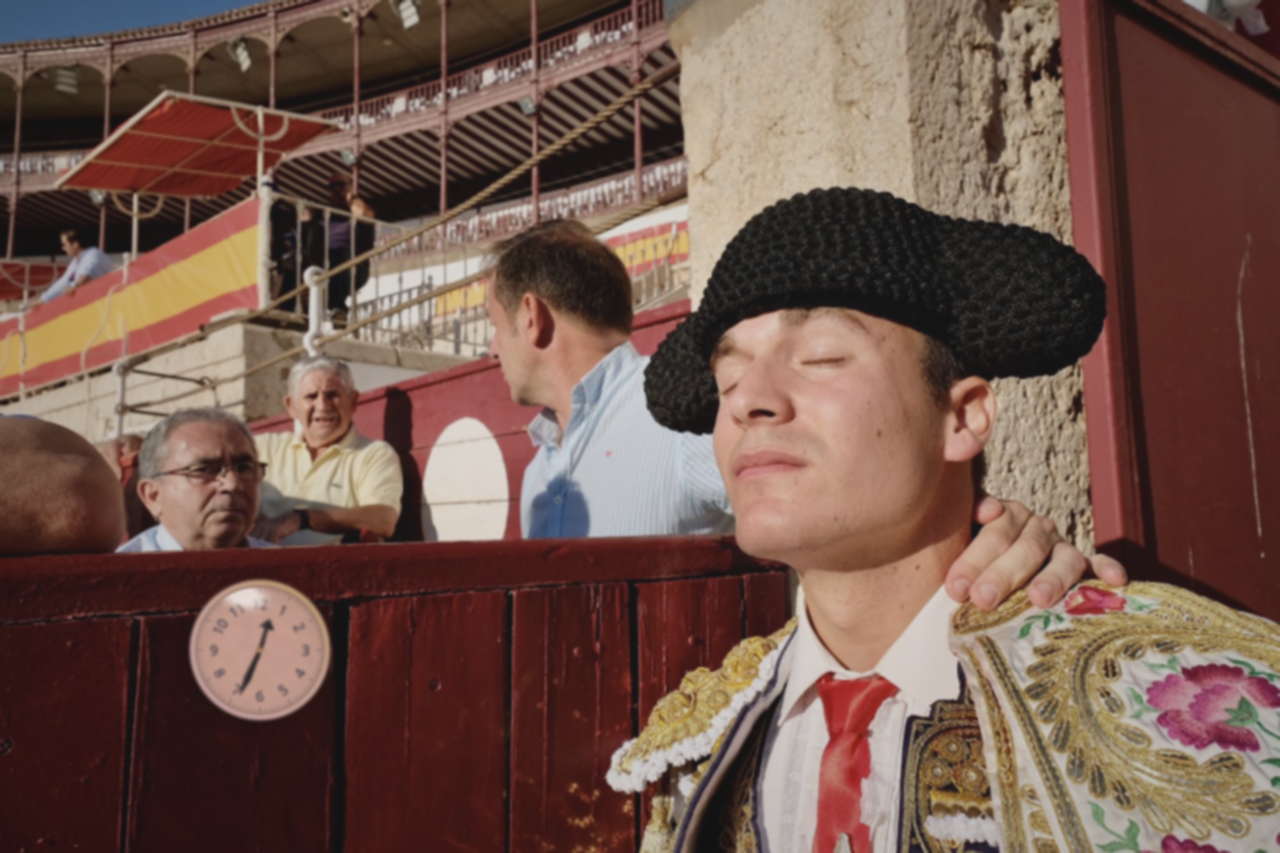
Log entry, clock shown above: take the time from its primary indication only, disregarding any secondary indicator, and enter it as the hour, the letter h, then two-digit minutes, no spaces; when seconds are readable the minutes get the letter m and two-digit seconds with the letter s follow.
12h34
